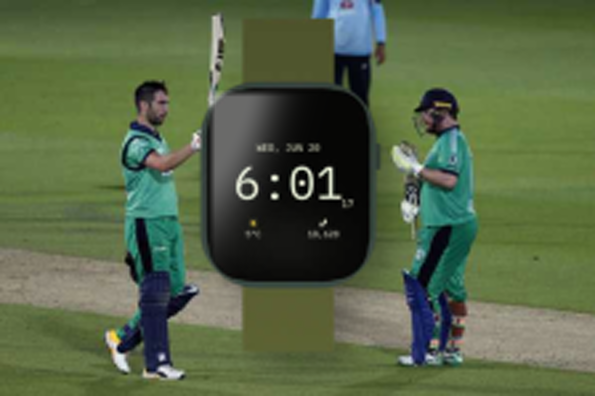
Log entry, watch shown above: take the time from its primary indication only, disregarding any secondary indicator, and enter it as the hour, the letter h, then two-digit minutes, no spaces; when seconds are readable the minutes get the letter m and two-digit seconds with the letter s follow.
6h01
